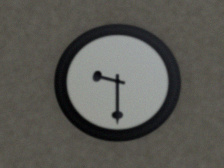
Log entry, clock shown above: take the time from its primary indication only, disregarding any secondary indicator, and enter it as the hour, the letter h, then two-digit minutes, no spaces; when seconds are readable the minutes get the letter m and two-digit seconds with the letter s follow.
9h30
